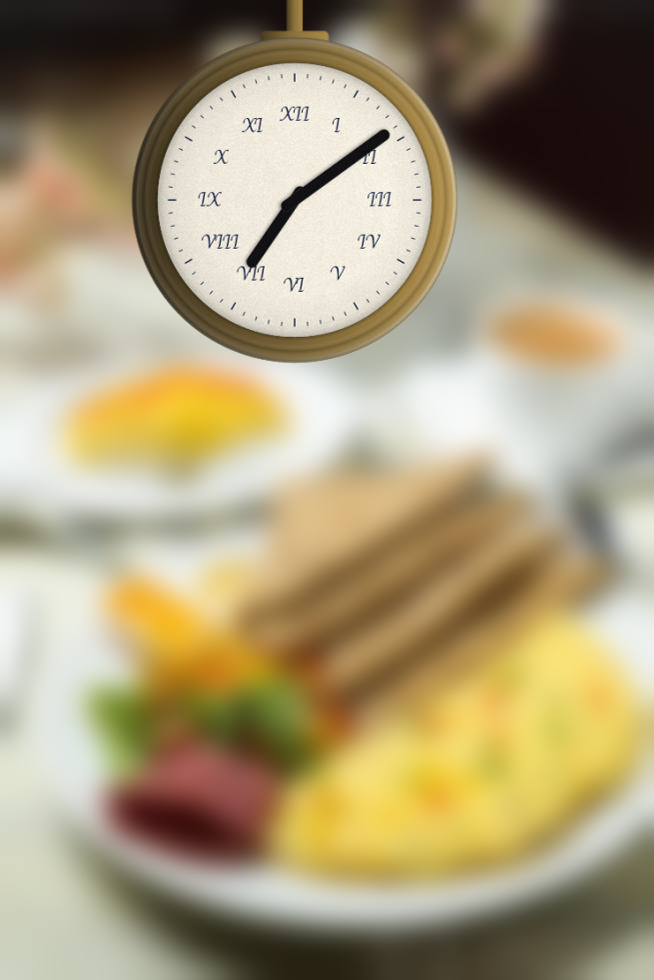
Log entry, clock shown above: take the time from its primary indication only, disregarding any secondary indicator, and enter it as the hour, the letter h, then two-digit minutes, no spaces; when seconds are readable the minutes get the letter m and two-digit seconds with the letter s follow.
7h09
